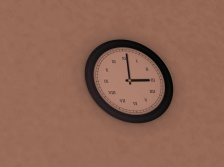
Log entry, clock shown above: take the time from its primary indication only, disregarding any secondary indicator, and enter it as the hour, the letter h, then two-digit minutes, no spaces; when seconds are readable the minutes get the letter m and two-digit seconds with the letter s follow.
3h01
